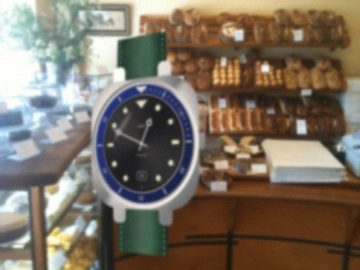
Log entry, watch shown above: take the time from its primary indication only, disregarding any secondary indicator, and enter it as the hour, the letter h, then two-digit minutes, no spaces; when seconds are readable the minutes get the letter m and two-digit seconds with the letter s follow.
12h49
